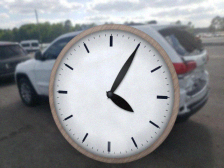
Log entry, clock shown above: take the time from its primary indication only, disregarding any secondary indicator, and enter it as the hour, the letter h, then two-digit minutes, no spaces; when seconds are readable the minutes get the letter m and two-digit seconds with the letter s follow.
4h05
